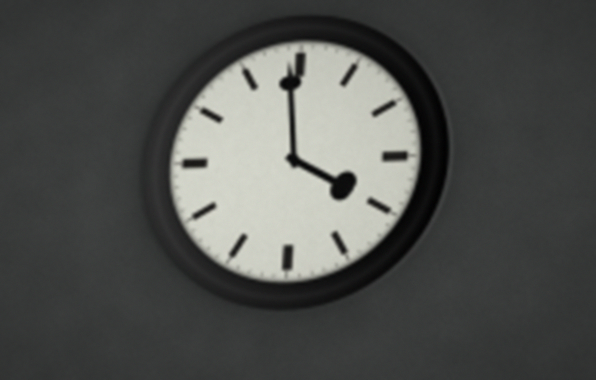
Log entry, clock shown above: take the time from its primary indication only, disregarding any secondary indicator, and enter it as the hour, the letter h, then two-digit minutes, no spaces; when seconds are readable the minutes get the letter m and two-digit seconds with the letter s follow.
3h59
